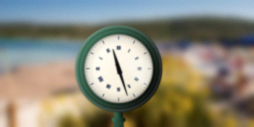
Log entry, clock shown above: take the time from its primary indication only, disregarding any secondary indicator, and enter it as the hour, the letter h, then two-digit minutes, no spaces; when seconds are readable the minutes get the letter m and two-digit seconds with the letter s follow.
11h27
